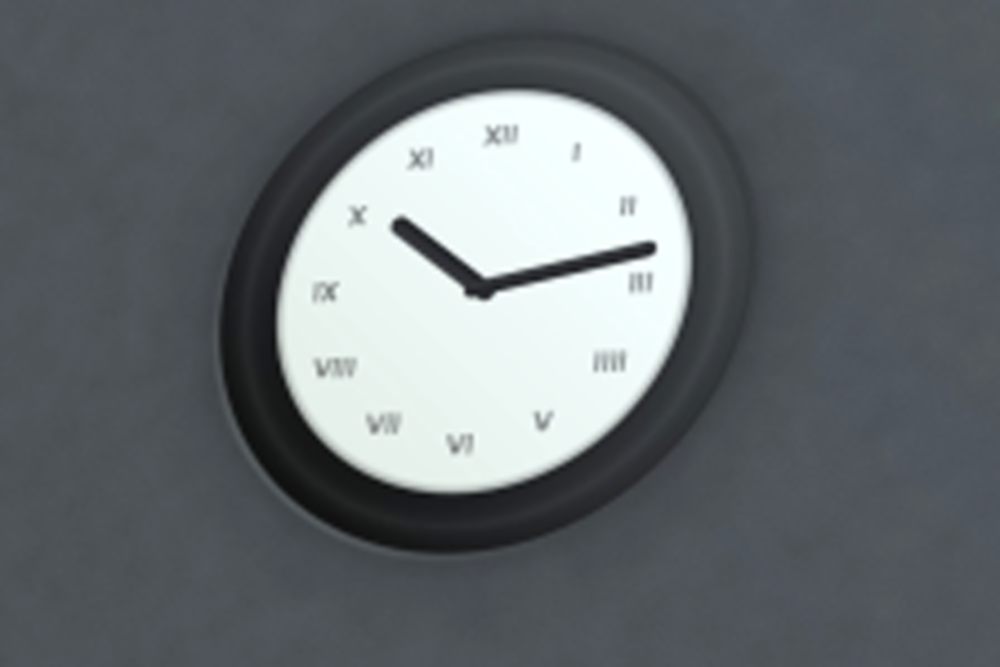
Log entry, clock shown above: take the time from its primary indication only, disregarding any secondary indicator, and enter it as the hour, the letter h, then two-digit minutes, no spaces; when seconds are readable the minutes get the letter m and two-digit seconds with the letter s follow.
10h13
